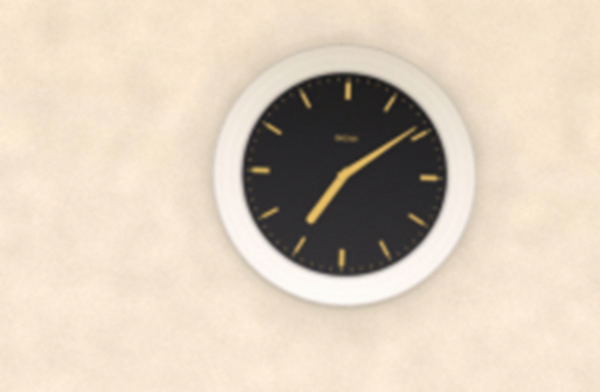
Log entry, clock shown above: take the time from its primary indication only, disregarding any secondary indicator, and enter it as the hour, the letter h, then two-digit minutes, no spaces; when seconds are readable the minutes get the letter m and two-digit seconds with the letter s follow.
7h09
